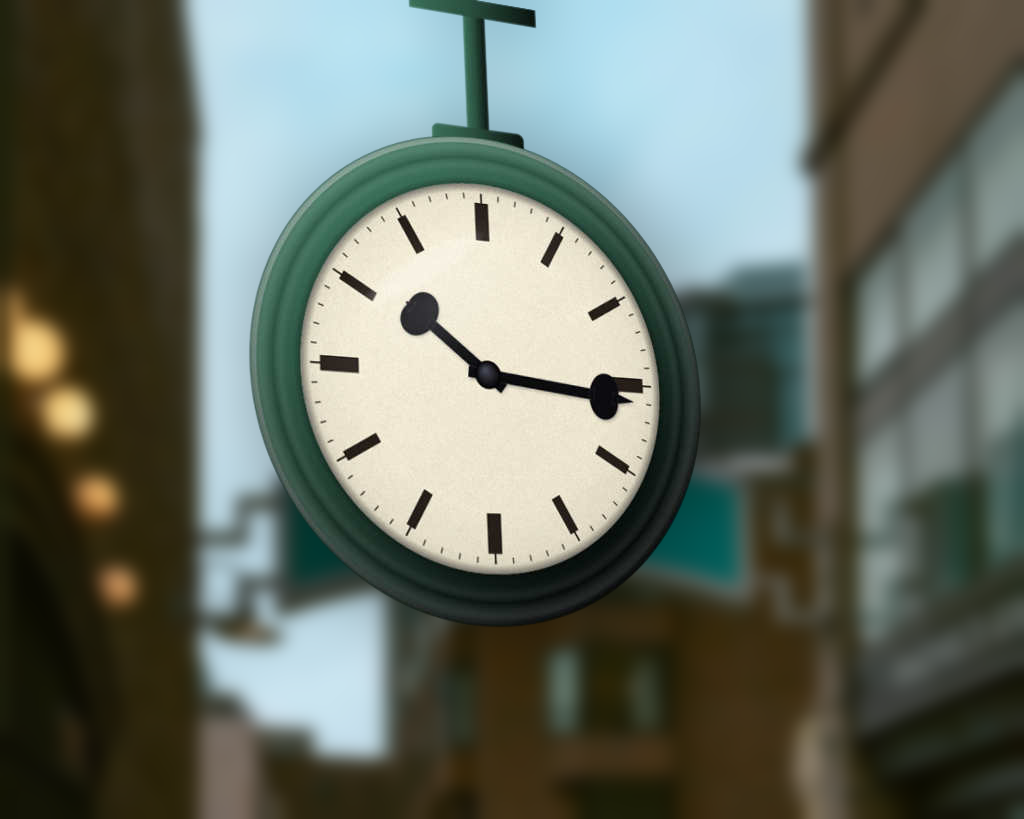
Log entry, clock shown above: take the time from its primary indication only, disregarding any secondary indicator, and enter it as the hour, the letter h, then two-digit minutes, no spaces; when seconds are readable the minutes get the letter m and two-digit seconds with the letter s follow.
10h16
